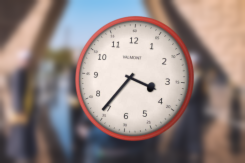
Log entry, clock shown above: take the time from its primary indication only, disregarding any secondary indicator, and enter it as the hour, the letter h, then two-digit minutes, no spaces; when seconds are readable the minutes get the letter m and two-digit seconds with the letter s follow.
3h36
